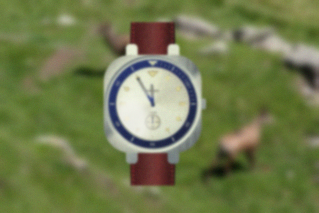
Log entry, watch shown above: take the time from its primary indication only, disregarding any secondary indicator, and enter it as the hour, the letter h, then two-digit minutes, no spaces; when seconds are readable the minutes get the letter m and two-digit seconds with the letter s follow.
11h55
